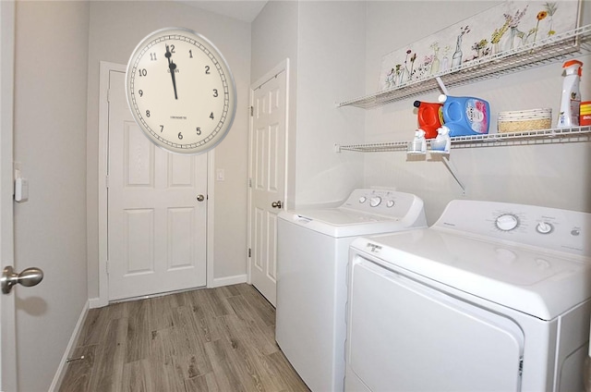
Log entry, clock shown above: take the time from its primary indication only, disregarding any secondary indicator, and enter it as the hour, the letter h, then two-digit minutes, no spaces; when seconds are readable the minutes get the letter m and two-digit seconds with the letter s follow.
11h59
